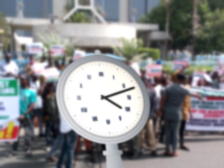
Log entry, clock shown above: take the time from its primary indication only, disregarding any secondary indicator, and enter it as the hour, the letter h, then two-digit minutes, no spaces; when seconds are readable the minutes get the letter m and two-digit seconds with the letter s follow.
4h12
